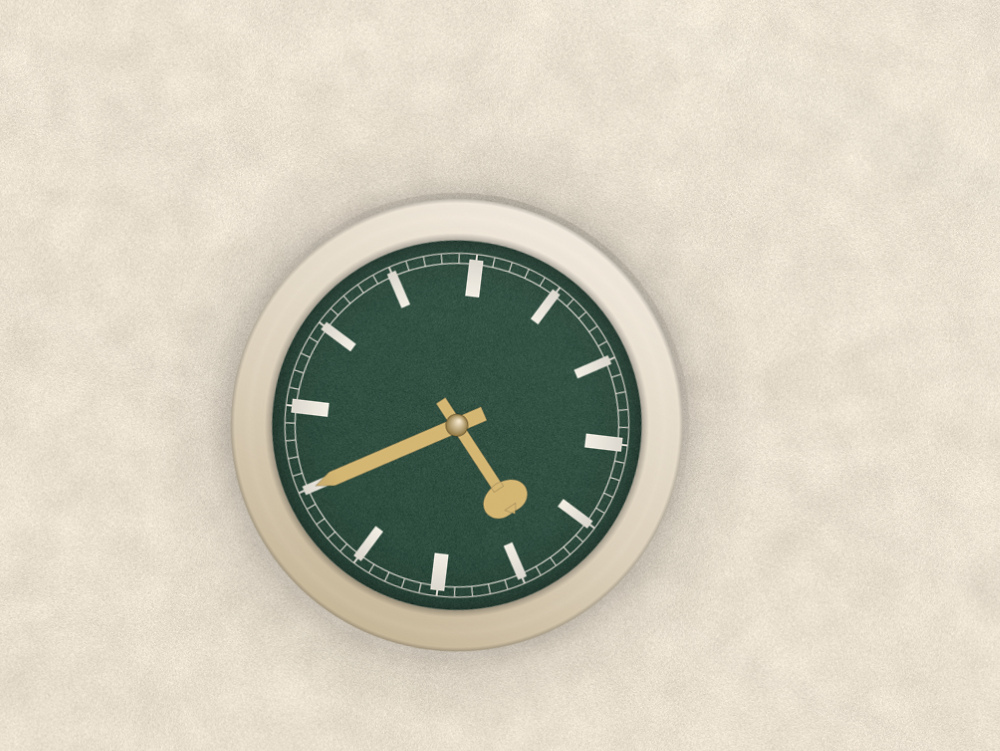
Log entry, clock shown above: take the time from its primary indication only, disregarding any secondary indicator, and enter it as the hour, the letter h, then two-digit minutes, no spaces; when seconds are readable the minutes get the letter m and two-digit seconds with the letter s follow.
4h40
